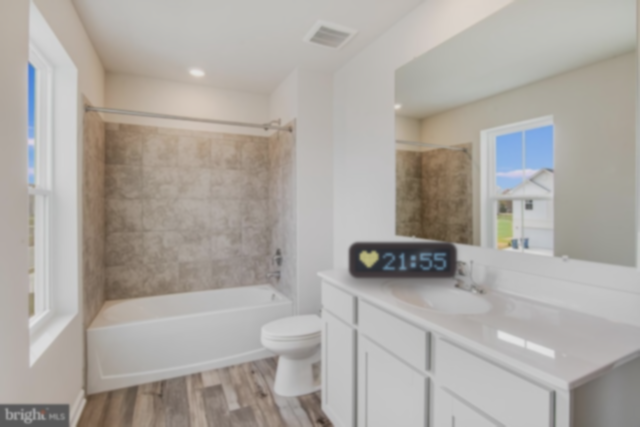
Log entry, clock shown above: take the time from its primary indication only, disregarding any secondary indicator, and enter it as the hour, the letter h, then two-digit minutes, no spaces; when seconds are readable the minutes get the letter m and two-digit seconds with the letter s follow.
21h55
